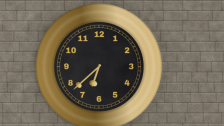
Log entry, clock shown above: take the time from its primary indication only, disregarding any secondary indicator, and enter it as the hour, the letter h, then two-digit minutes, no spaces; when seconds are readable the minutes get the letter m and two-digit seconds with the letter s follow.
6h38
